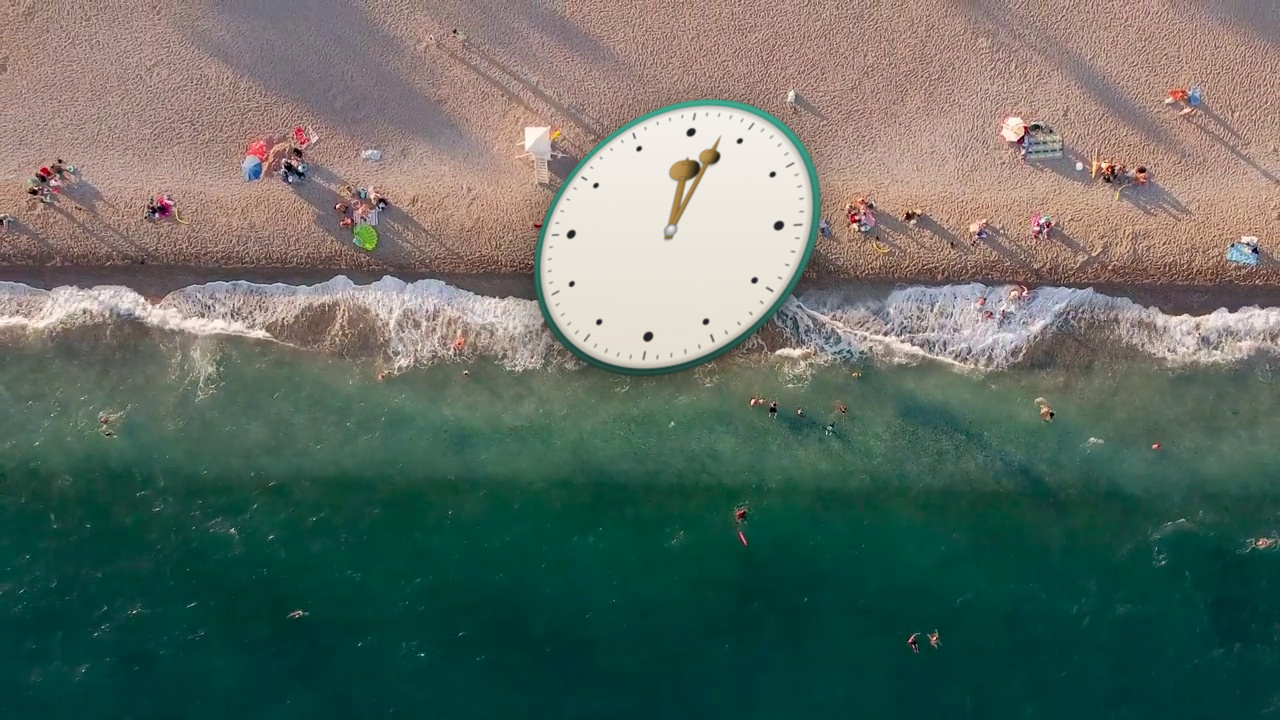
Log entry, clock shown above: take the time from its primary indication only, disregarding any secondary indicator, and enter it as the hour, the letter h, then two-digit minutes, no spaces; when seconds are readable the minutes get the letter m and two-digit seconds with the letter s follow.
12h03
